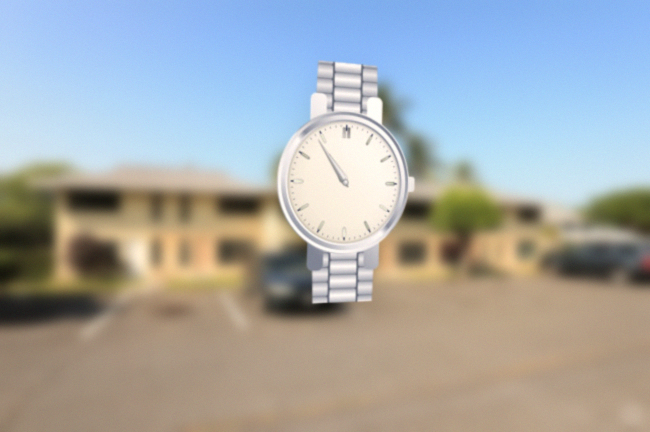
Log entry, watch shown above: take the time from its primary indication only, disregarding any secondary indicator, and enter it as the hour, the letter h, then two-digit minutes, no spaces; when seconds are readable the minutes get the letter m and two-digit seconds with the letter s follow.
10h54
